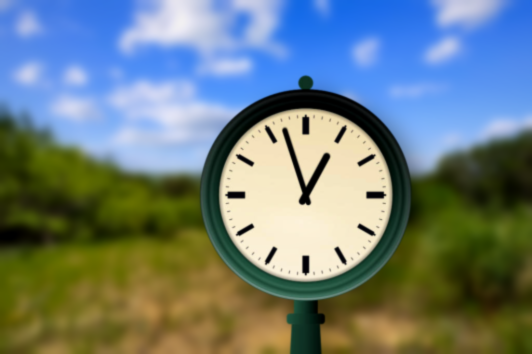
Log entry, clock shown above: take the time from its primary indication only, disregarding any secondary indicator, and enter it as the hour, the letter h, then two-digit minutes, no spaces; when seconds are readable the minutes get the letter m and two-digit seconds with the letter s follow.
12h57
